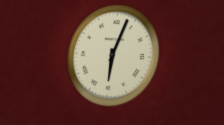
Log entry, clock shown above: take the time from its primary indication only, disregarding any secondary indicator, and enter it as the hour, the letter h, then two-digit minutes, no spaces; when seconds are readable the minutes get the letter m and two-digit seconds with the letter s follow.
6h03
